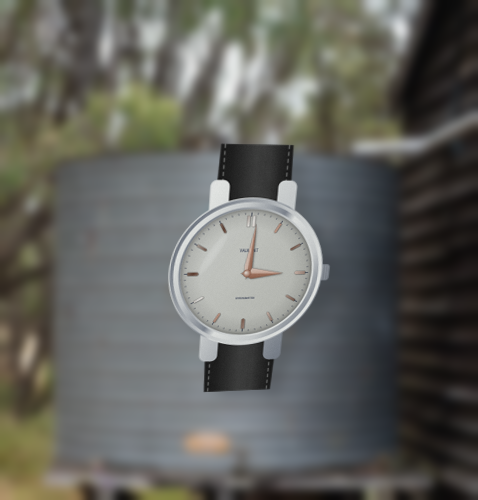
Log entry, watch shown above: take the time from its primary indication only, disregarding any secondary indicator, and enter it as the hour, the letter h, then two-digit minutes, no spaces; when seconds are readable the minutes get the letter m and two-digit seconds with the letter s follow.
3h01
